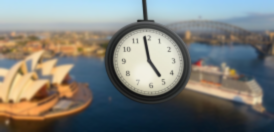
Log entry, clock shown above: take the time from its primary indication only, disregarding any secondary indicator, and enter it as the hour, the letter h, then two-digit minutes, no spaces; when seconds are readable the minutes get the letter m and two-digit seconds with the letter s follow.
4h59
